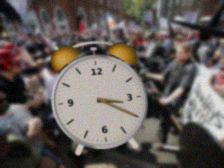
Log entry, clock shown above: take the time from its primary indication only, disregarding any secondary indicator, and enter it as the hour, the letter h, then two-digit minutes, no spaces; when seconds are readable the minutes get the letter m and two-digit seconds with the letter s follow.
3h20
